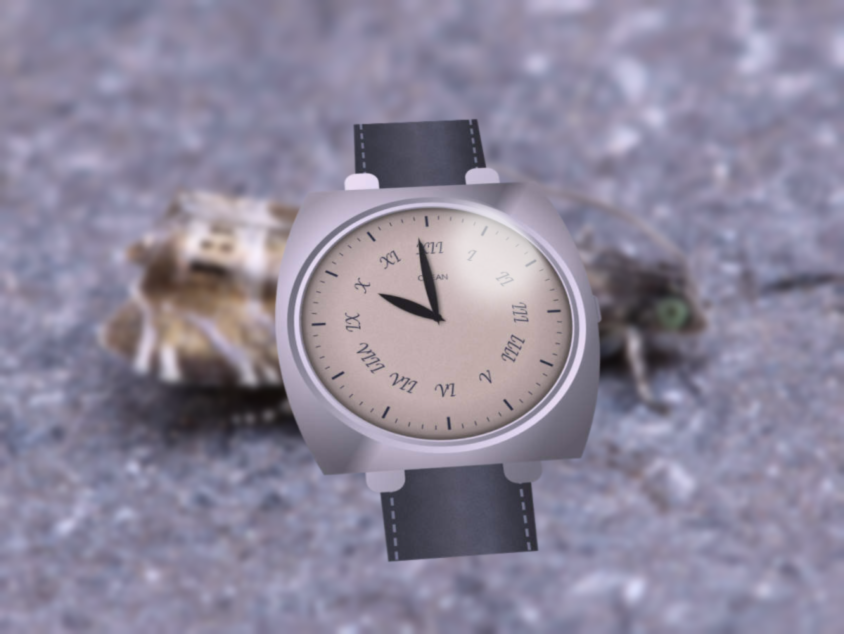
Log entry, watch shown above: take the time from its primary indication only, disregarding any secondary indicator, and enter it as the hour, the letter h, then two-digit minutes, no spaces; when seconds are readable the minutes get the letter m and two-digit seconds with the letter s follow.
9h59
